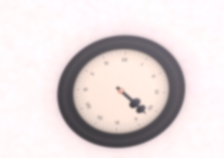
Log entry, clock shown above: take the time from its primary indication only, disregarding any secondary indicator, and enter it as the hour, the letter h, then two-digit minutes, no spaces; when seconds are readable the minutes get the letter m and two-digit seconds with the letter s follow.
4h22
